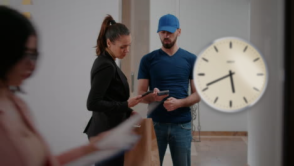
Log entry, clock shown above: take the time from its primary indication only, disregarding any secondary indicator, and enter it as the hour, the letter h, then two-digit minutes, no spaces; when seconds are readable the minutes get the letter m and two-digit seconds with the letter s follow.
5h41
